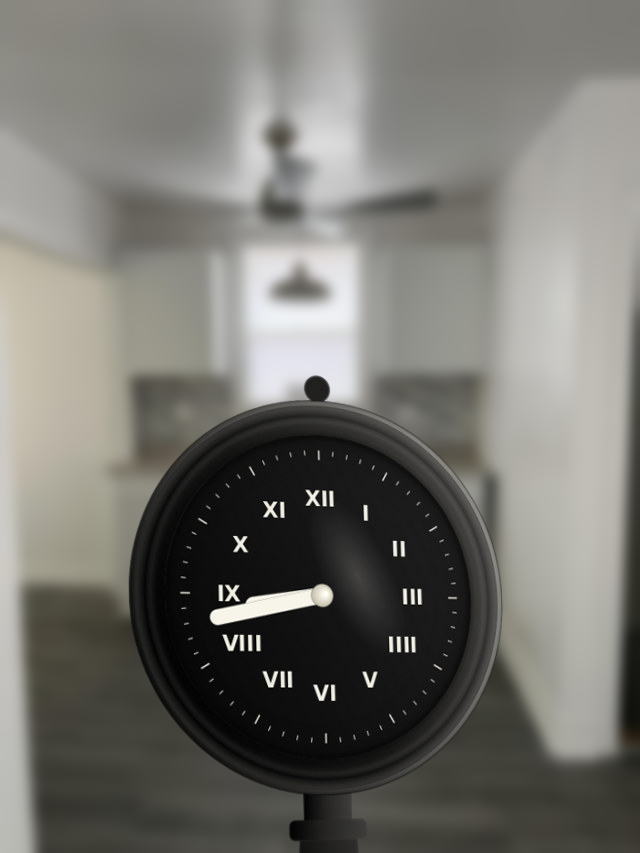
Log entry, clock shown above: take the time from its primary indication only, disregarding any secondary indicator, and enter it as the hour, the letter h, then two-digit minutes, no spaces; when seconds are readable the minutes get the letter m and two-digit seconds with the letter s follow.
8h43
